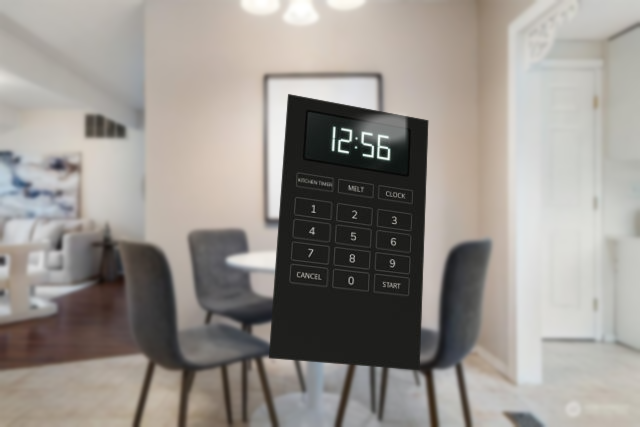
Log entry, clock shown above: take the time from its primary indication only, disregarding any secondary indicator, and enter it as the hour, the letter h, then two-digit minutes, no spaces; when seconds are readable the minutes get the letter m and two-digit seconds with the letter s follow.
12h56
